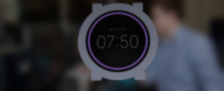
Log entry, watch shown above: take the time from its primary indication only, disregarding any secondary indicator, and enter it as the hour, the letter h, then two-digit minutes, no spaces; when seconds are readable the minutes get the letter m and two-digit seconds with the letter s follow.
7h50
